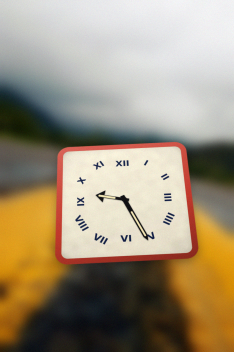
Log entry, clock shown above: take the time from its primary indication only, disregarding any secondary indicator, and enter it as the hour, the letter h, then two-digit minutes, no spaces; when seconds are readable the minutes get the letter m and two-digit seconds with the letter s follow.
9h26
